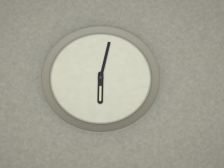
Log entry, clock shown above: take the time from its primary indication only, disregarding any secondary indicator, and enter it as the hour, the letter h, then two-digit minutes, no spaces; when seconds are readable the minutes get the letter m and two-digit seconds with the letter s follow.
6h02
